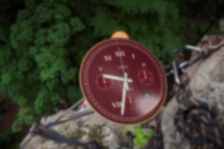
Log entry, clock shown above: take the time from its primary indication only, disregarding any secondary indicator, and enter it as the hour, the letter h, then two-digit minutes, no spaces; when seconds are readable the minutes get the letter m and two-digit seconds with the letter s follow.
9h33
